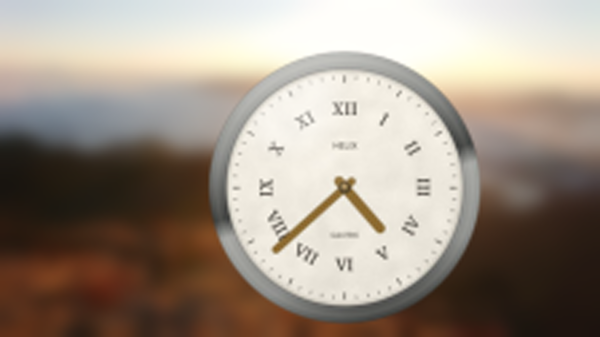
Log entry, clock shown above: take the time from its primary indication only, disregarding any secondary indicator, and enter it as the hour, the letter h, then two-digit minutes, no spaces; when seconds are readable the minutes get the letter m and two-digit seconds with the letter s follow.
4h38
